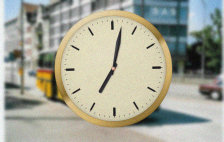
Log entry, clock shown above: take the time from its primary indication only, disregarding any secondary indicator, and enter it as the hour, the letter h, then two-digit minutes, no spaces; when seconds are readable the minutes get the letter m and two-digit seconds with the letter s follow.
7h02
